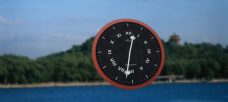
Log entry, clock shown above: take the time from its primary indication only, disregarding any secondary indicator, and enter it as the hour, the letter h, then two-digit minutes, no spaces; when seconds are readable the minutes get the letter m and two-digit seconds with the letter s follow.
12h32
